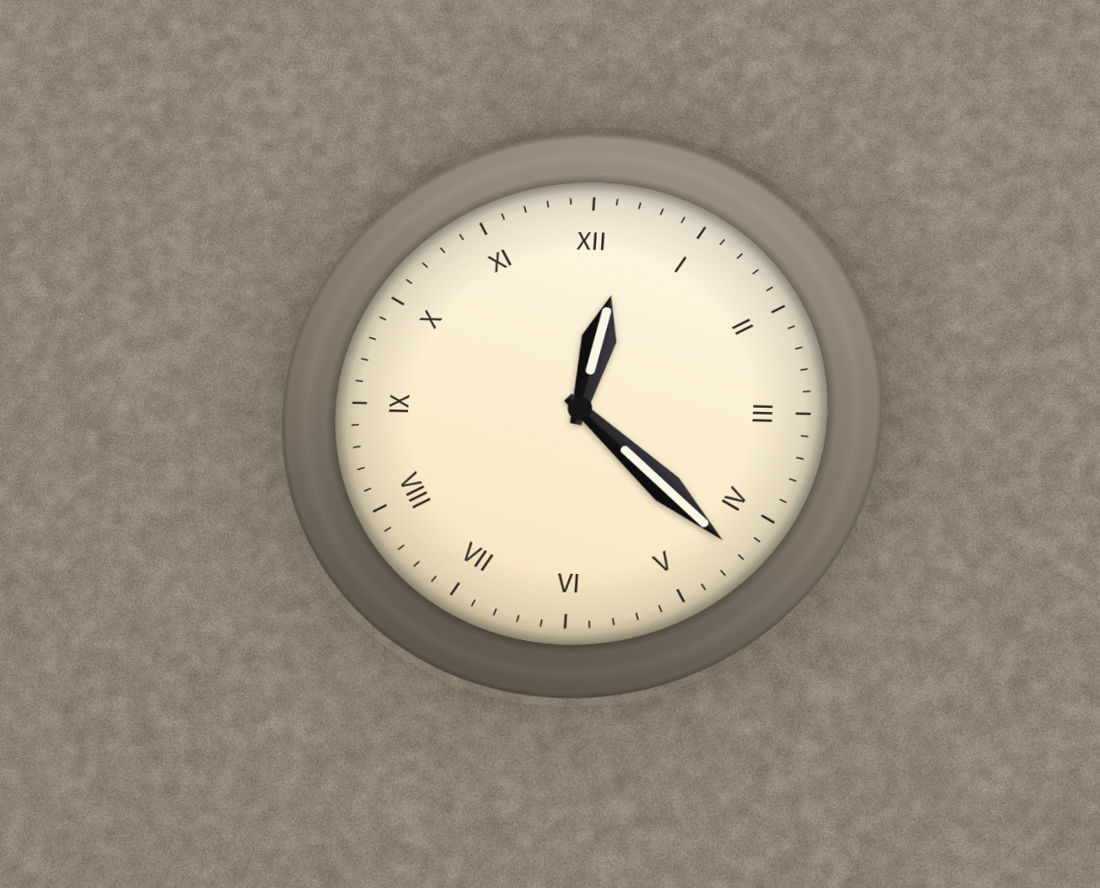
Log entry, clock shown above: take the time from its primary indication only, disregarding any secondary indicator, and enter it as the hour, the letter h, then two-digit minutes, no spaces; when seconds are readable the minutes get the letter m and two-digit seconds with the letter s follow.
12h22
